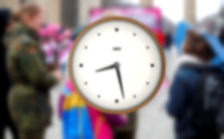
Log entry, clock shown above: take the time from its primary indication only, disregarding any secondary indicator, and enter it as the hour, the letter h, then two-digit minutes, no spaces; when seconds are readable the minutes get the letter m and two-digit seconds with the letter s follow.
8h28
